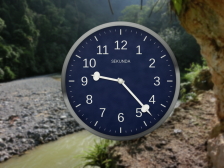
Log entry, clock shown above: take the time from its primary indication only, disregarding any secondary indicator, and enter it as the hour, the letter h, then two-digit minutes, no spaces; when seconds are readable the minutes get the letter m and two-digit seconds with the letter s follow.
9h23
